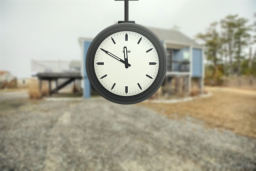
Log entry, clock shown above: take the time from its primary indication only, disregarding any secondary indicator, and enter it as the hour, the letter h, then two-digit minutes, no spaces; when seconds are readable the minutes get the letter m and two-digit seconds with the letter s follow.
11h50
